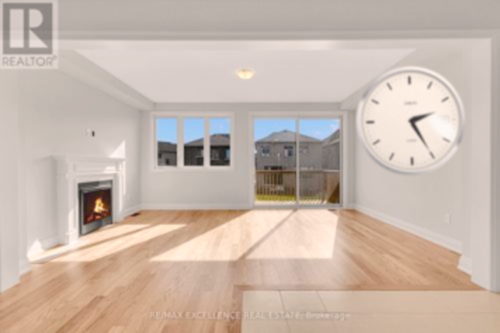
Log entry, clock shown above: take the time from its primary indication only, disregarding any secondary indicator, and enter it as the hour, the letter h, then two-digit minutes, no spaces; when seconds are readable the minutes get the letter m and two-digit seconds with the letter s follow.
2h25
